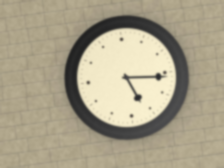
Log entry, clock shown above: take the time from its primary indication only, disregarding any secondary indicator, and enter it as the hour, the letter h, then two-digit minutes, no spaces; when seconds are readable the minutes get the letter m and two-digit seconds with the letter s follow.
5h16
